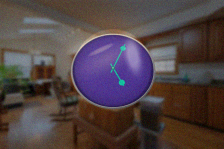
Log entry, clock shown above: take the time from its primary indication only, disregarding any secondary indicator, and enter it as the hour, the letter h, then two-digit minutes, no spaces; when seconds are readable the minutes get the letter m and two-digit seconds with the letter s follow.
5h04
